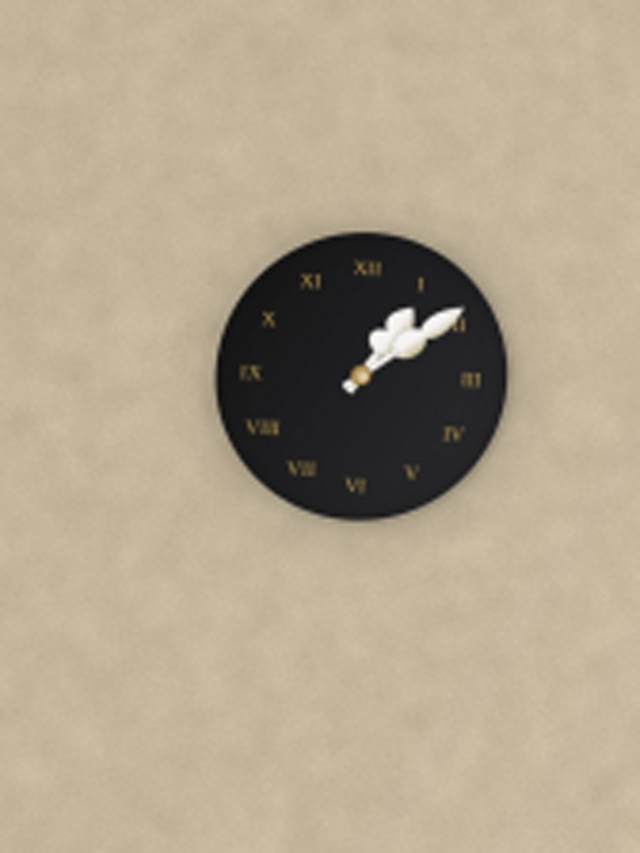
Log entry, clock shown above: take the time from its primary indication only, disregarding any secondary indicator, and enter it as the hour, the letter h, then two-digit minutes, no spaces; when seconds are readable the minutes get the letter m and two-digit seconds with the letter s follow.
1h09
